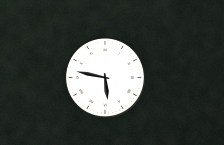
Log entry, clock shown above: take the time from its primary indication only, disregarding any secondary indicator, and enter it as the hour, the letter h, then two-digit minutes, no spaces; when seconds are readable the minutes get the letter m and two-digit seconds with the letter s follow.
5h47
